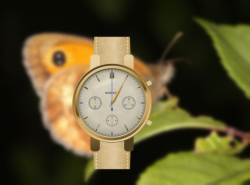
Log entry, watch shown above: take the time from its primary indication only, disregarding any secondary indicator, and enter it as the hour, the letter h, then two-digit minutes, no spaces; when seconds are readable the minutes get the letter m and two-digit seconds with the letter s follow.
1h05
